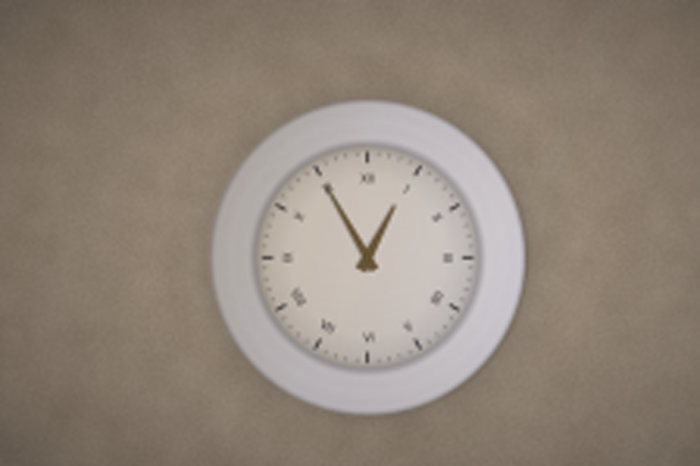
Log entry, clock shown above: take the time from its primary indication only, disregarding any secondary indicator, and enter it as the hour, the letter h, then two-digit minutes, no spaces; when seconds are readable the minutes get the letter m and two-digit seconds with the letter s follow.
12h55
